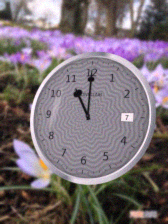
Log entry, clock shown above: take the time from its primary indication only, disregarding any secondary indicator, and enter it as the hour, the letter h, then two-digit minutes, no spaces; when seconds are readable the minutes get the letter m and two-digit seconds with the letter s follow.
11h00
